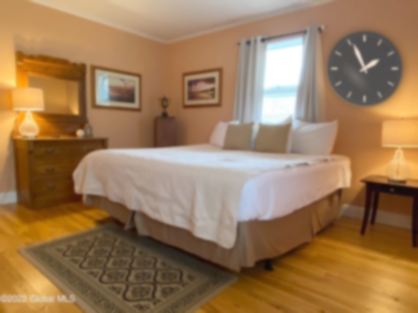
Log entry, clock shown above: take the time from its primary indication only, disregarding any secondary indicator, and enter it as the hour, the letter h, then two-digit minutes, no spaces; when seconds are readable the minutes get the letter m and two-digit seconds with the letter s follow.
1h56
